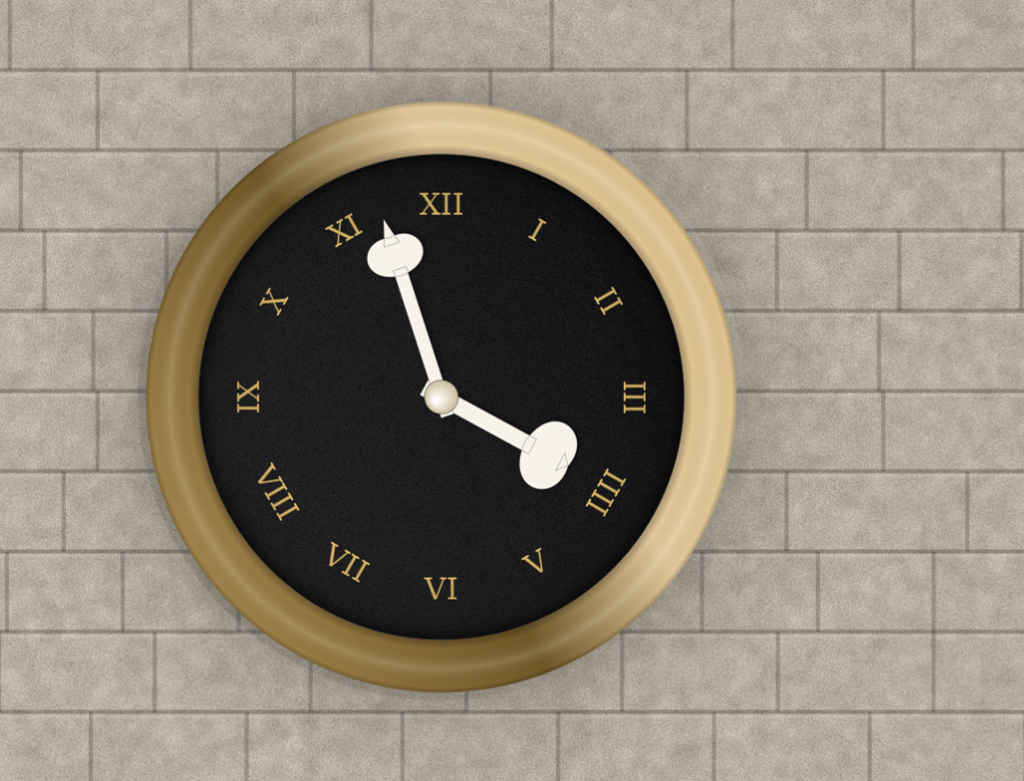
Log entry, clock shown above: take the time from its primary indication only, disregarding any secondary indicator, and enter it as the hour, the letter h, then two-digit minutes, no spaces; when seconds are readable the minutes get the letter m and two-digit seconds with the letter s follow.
3h57
